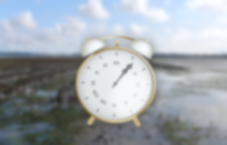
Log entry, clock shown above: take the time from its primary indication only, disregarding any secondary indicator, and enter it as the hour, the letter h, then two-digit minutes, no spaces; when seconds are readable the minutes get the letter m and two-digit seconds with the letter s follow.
1h06
